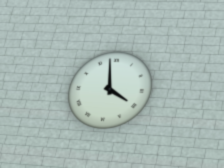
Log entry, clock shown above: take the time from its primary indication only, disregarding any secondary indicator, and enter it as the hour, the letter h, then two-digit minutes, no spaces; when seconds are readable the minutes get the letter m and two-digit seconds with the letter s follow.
3h58
